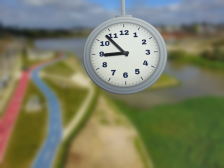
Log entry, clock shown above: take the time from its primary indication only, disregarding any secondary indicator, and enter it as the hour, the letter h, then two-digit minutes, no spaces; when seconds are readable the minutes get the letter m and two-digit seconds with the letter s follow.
8h53
